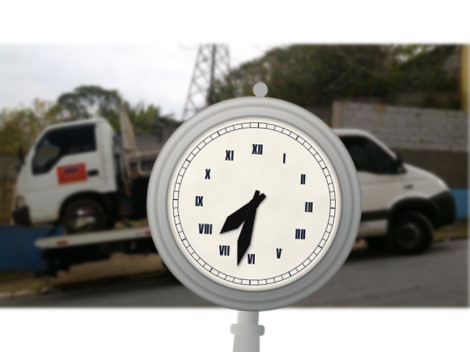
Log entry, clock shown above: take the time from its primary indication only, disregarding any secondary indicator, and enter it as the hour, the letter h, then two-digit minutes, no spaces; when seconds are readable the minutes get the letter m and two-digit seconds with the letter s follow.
7h32
